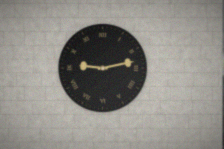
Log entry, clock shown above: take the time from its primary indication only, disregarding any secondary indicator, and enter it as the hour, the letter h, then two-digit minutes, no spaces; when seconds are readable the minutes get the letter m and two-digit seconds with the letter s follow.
9h13
